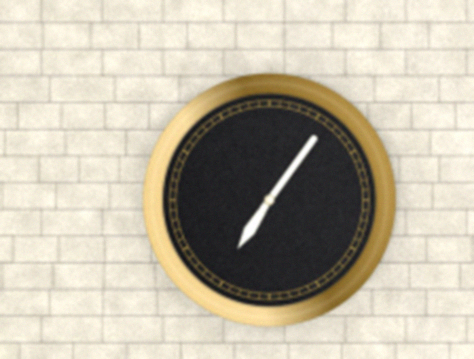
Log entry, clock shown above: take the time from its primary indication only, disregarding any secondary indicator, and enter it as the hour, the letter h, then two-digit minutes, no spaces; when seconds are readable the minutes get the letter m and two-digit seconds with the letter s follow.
7h06
